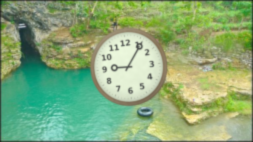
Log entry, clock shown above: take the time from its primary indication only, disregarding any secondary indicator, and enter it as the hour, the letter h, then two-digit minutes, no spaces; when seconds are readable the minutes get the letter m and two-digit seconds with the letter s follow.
9h06
